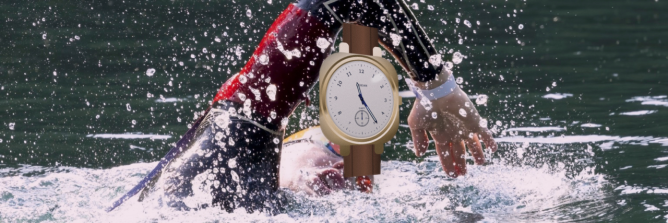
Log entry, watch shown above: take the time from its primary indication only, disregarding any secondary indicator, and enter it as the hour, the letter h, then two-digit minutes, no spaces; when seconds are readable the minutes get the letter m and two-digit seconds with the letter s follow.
11h24
